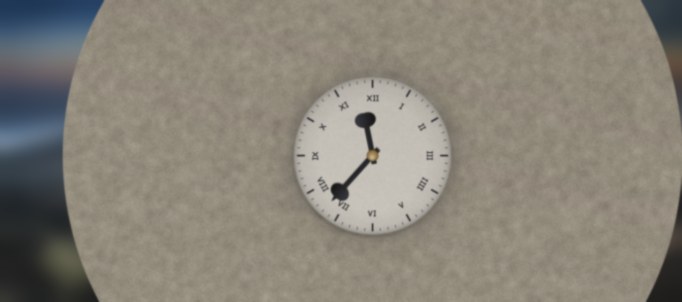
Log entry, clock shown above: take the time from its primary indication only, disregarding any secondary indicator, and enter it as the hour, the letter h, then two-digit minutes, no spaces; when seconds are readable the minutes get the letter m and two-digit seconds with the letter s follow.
11h37
